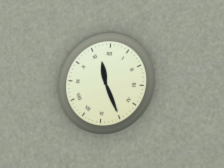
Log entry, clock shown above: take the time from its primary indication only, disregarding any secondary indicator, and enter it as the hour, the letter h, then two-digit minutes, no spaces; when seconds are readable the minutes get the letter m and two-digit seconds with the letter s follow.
11h25
